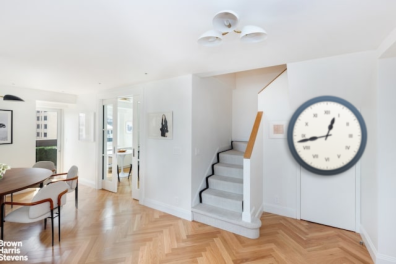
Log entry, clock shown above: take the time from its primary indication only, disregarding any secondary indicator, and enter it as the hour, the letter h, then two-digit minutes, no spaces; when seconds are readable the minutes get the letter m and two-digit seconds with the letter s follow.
12h43
